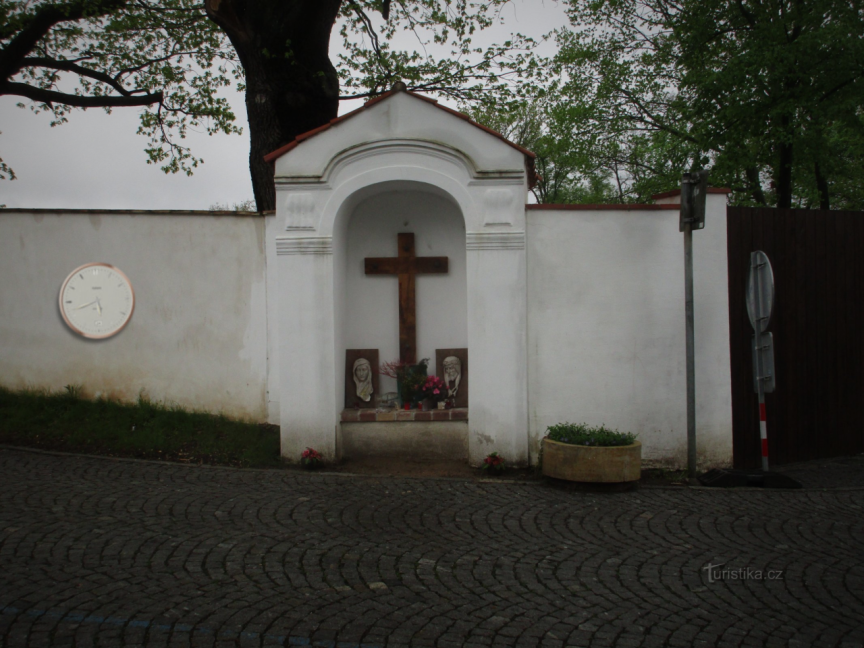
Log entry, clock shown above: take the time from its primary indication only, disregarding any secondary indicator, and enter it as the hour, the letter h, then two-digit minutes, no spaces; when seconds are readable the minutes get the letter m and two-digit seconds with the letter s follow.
5h42
